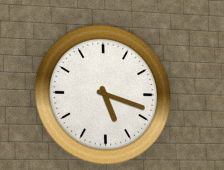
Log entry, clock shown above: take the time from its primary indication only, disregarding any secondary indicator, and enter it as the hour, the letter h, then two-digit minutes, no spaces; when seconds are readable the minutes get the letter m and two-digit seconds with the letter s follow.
5h18
